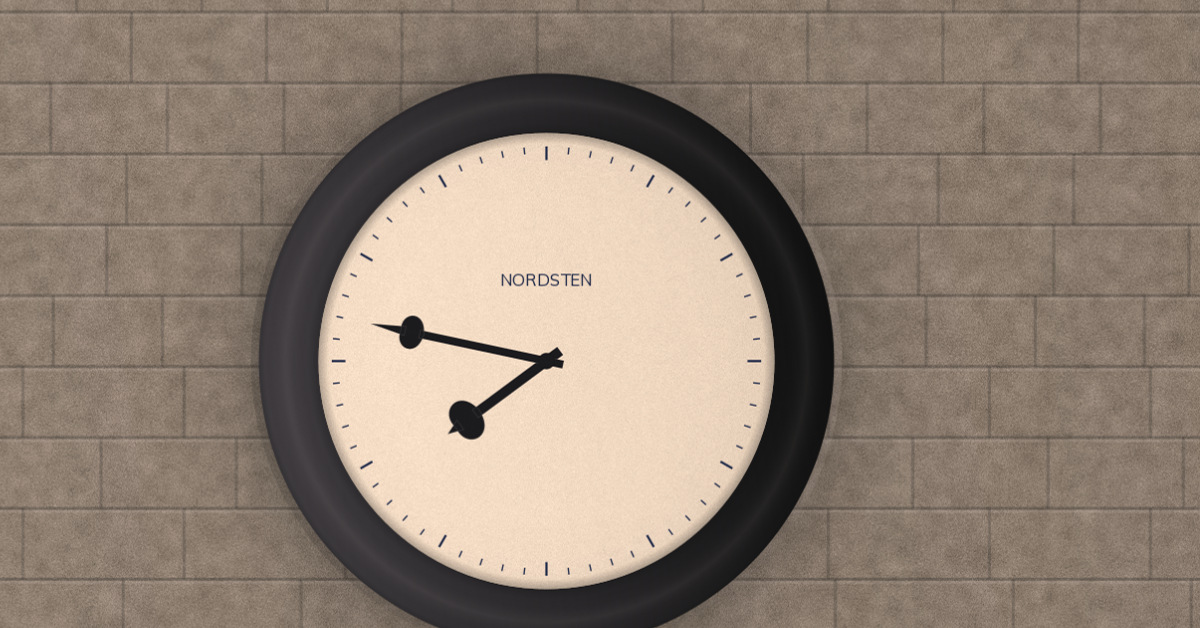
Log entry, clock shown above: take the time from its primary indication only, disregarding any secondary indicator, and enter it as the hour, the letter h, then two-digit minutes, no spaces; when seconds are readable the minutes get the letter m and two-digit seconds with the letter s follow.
7h47
